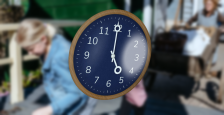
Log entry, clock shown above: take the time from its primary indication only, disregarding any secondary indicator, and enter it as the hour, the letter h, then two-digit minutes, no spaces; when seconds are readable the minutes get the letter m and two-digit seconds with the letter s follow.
5h00
